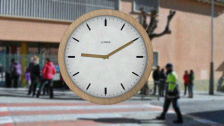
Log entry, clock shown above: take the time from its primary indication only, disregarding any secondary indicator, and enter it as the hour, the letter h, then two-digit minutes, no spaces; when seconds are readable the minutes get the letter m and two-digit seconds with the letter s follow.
9h10
